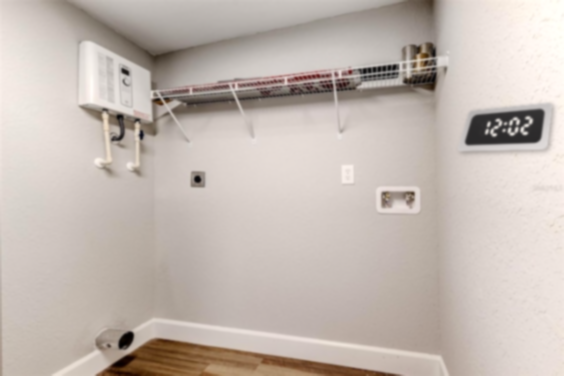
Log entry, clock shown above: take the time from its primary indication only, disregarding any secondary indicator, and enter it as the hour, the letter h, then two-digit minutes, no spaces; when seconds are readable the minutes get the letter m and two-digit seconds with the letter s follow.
12h02
